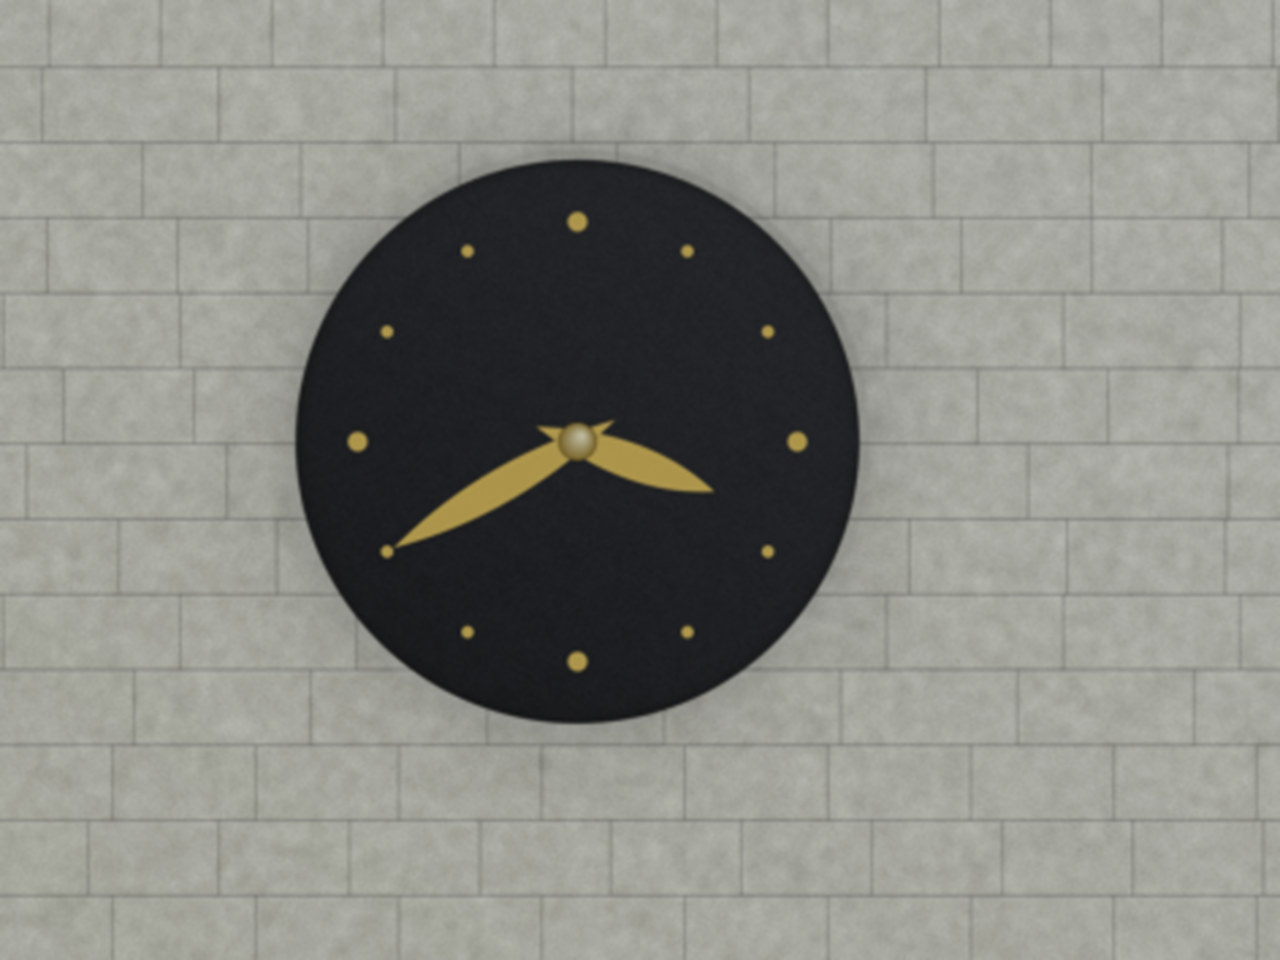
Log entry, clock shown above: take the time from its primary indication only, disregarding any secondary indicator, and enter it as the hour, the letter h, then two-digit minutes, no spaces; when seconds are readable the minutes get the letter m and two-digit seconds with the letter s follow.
3h40
